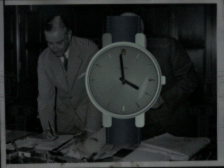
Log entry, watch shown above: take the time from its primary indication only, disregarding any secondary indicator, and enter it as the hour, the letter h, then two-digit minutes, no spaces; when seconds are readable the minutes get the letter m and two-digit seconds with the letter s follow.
3h59
